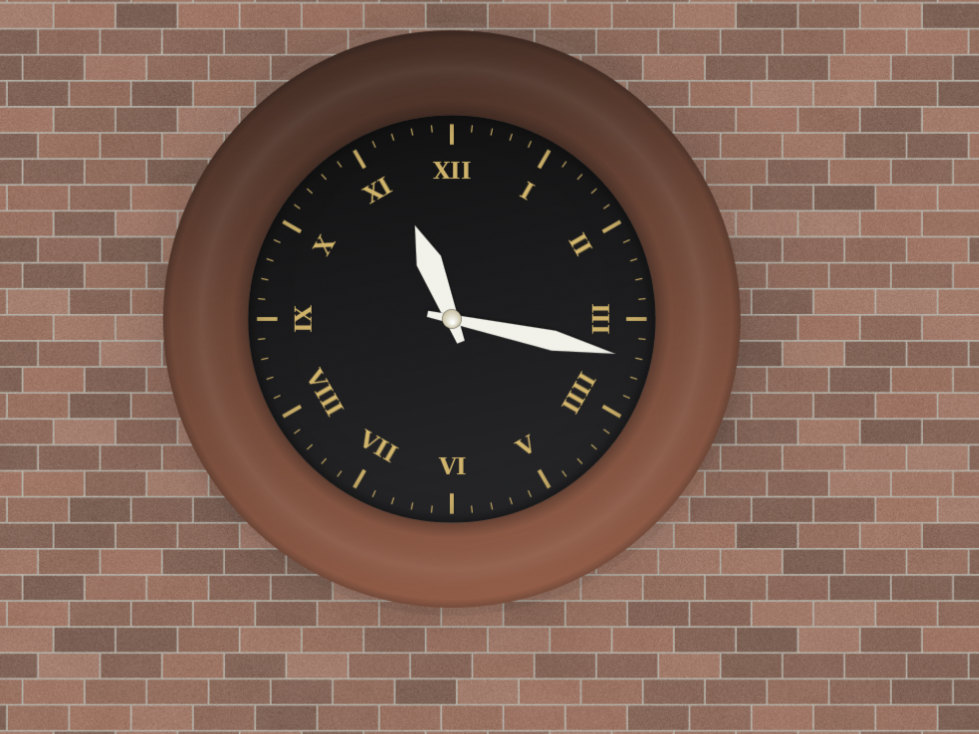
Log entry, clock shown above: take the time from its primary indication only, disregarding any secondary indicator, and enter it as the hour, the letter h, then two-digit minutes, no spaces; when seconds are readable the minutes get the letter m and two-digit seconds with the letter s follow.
11h17
